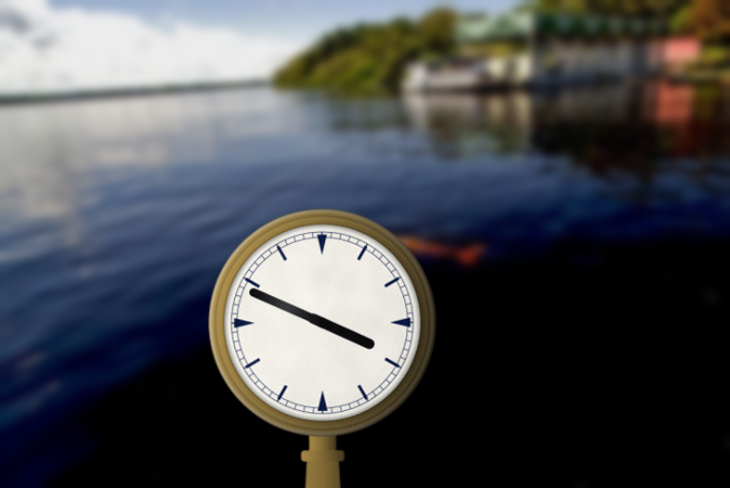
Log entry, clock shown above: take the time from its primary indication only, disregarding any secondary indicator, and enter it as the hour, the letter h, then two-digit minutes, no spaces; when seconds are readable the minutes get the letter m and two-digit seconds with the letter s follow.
3h49
